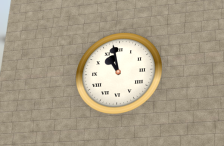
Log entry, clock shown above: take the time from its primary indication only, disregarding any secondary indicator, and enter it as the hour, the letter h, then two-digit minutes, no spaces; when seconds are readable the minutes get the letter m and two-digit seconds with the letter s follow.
10h58
